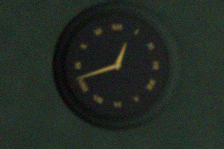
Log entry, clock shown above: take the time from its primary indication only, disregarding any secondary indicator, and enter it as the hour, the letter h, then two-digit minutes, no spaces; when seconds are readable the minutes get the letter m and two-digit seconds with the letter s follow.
12h42
